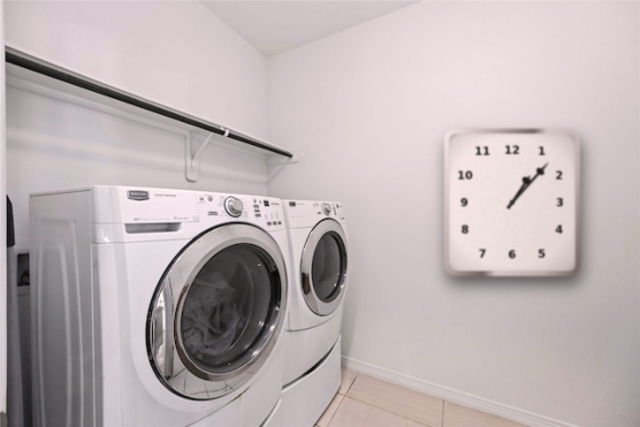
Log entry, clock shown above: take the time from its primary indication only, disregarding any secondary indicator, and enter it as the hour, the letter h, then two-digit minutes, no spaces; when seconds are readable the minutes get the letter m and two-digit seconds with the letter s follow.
1h07
